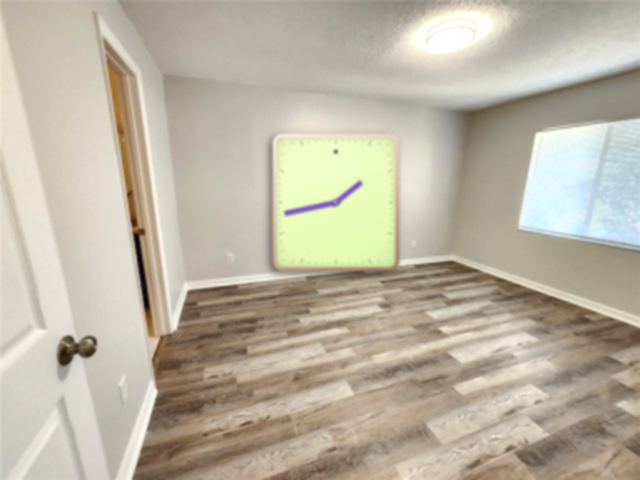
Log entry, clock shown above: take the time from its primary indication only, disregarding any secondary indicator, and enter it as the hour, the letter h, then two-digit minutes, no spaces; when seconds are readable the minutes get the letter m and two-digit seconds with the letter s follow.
1h43
